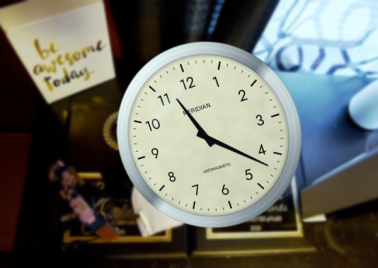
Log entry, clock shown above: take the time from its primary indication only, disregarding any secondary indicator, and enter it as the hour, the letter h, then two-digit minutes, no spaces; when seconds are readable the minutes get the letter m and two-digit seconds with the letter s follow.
11h22
